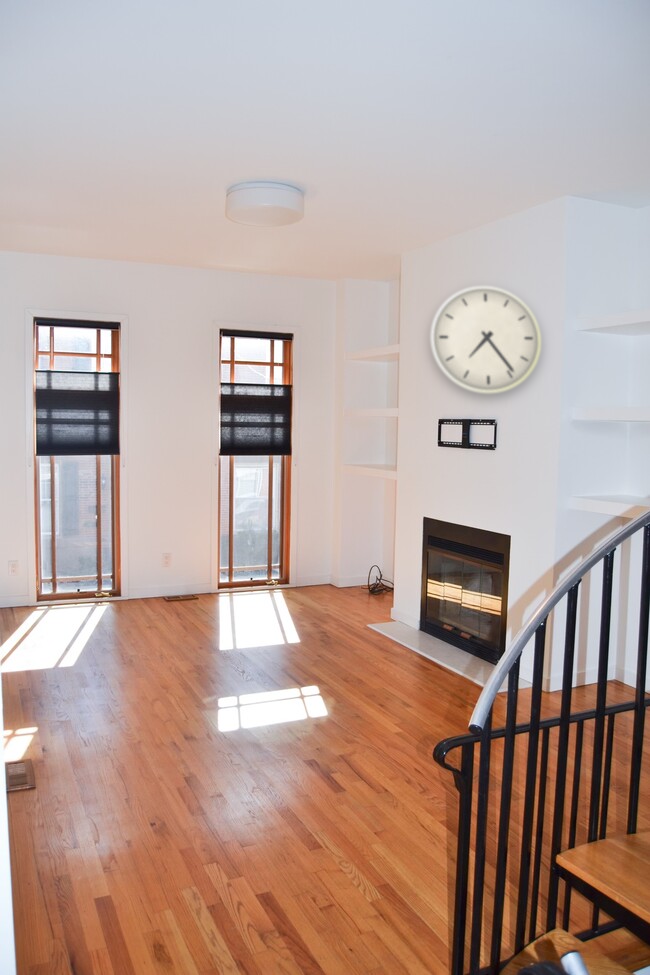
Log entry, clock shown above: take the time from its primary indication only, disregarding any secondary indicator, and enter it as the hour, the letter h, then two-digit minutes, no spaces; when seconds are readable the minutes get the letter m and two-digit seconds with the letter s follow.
7h24
